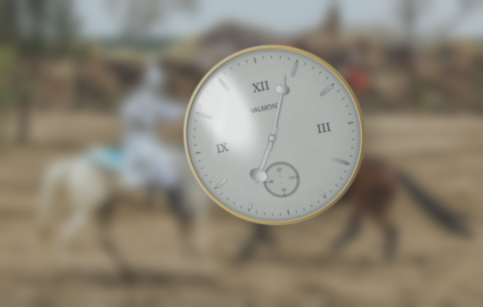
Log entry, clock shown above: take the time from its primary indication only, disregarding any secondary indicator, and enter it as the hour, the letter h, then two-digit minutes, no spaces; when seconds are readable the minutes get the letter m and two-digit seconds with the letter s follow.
7h04
